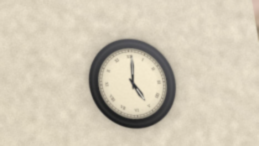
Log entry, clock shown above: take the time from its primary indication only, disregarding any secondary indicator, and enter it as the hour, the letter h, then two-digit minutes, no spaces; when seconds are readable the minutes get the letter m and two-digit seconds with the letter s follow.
5h01
